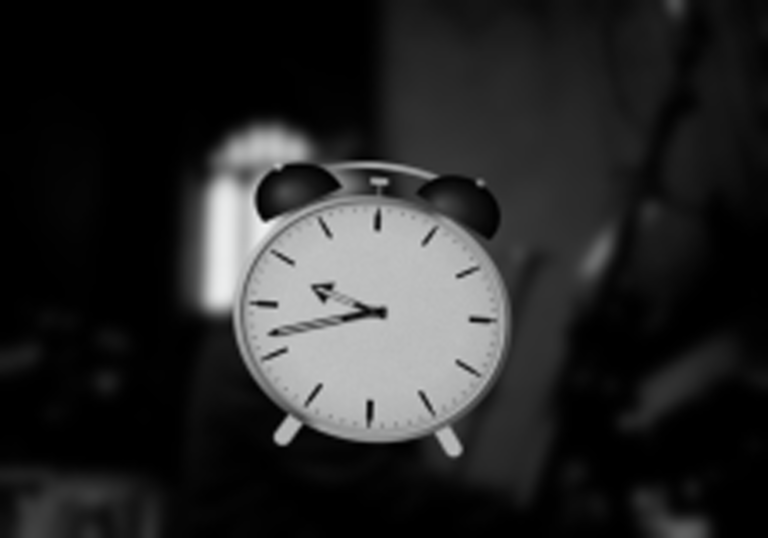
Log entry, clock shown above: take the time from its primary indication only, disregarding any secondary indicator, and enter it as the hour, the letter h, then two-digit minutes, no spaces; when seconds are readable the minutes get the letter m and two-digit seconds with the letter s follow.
9h42
